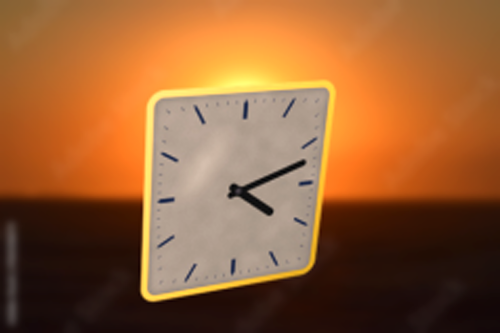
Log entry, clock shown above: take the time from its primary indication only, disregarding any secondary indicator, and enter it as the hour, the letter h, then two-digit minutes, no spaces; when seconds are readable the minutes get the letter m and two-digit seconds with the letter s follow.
4h12
